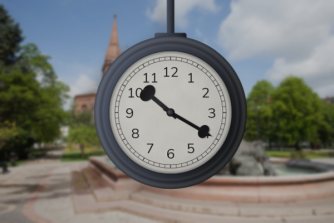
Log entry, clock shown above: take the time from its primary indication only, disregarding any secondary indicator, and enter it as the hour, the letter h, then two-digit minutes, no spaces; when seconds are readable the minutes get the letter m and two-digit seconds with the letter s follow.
10h20
